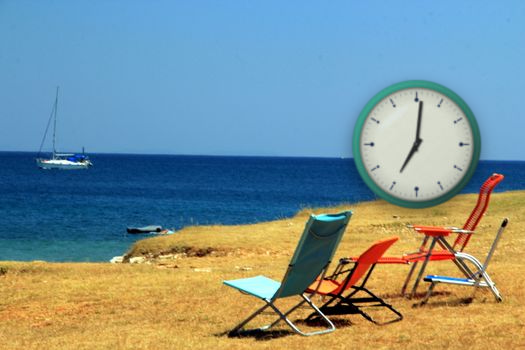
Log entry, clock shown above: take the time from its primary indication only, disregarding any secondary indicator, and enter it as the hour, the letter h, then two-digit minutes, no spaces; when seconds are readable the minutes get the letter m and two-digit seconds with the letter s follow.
7h01
